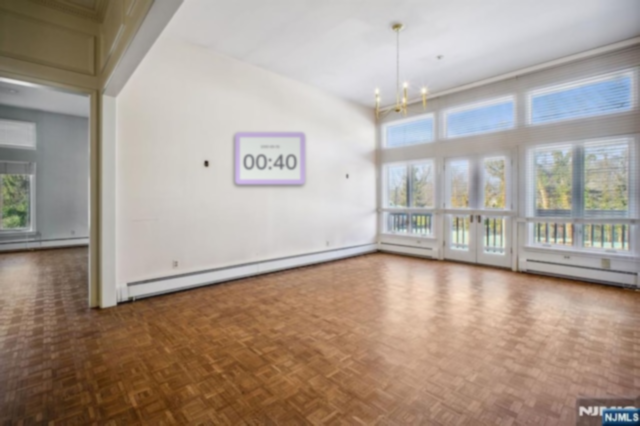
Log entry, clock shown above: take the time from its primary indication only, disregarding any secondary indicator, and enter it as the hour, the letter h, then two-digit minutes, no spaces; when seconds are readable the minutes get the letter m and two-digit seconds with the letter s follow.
0h40
